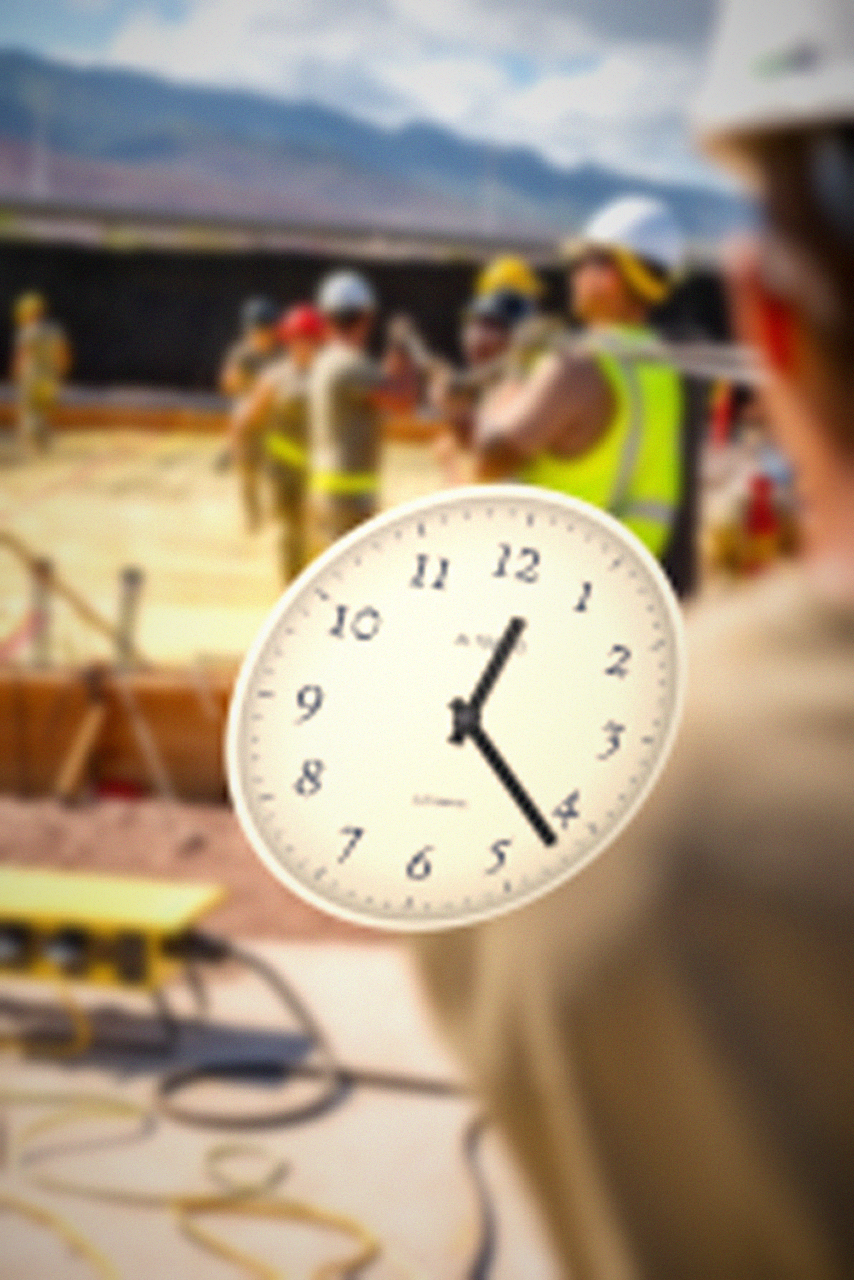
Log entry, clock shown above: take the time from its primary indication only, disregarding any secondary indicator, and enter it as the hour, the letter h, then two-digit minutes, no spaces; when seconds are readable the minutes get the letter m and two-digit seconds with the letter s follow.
12h22
